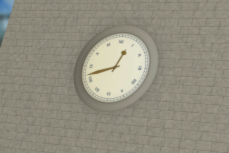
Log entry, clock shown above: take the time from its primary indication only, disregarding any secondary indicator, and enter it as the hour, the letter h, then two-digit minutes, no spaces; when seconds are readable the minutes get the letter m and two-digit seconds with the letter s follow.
12h42
